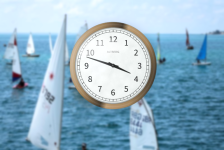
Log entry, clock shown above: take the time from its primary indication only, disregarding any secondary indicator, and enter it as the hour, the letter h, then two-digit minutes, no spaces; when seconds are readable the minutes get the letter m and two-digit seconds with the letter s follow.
3h48
